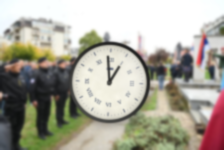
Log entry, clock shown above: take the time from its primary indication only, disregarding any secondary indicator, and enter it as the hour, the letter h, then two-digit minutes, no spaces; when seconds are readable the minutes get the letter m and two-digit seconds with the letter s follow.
12h59
